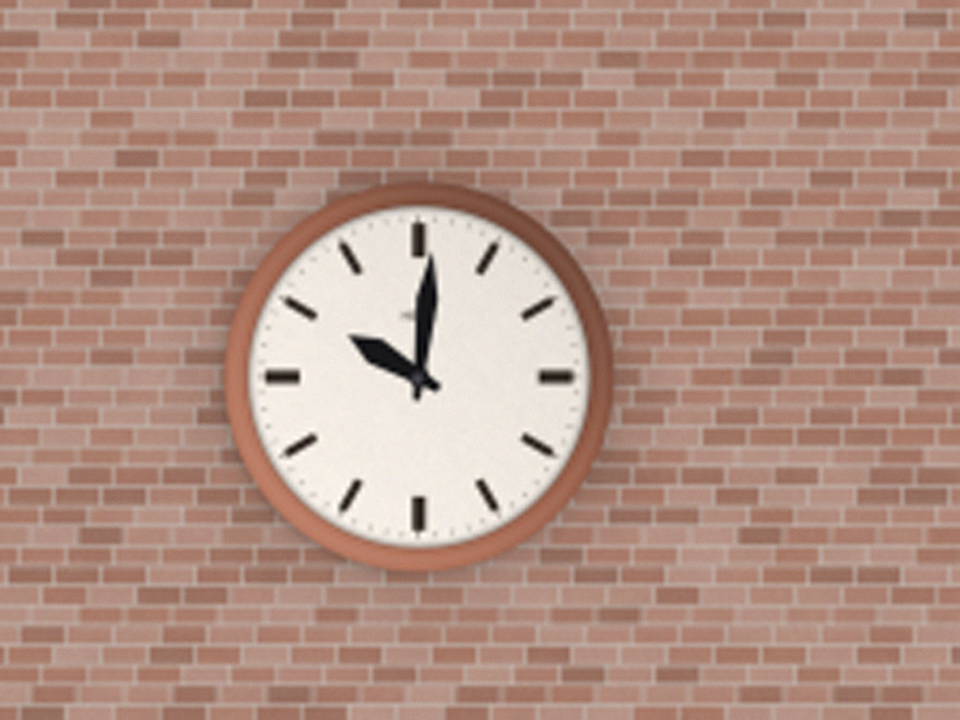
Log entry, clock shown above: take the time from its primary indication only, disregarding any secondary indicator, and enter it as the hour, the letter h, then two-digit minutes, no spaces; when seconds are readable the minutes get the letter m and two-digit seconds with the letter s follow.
10h01
